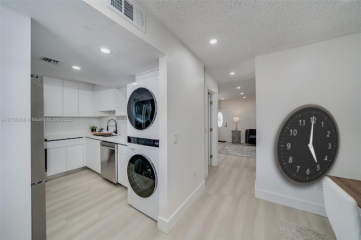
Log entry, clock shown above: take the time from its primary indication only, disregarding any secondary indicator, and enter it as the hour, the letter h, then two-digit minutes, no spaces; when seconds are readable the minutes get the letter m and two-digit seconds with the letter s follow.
5h00
